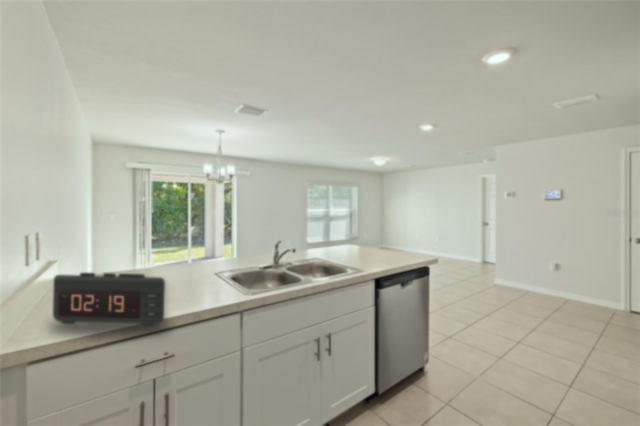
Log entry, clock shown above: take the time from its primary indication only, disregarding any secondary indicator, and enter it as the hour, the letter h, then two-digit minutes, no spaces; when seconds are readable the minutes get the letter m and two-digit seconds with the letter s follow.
2h19
